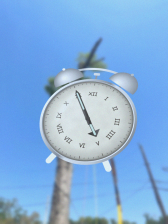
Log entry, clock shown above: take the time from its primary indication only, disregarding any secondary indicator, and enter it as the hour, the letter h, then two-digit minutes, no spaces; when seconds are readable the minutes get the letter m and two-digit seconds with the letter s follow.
4h55
